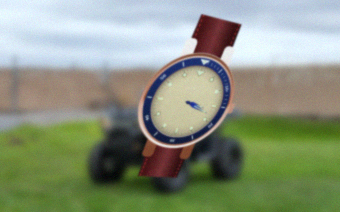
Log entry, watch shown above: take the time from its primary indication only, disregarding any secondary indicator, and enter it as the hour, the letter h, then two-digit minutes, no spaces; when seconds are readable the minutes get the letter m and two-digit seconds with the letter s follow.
3h18
